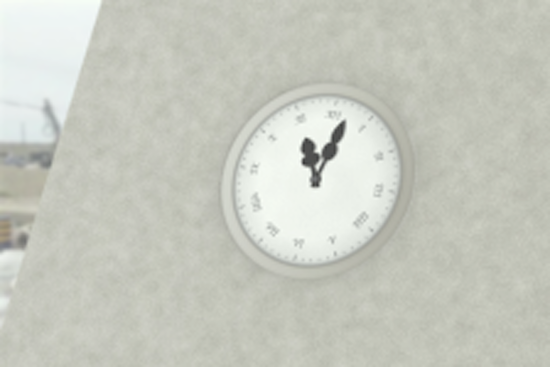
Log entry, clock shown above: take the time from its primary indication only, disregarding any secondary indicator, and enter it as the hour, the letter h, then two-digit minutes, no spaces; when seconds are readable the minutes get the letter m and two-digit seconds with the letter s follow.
11h02
